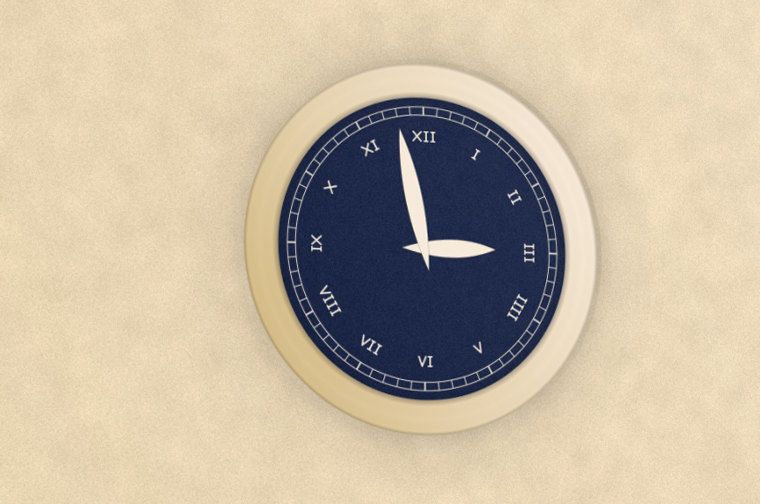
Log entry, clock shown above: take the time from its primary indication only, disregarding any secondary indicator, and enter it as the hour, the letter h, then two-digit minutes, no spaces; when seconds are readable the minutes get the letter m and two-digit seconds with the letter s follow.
2h58
